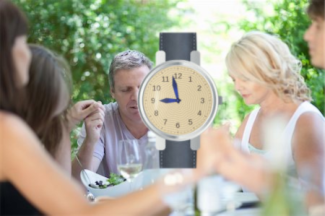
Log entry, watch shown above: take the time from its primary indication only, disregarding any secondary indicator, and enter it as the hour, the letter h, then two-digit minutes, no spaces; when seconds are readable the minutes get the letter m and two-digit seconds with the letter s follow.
8h58
